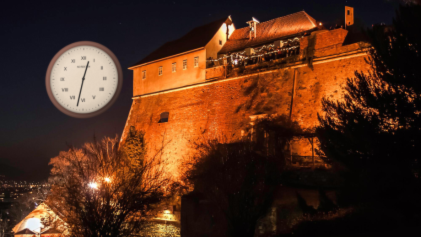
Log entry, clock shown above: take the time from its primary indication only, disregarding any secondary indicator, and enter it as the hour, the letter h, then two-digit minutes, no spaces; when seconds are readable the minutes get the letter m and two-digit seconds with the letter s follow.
12h32
